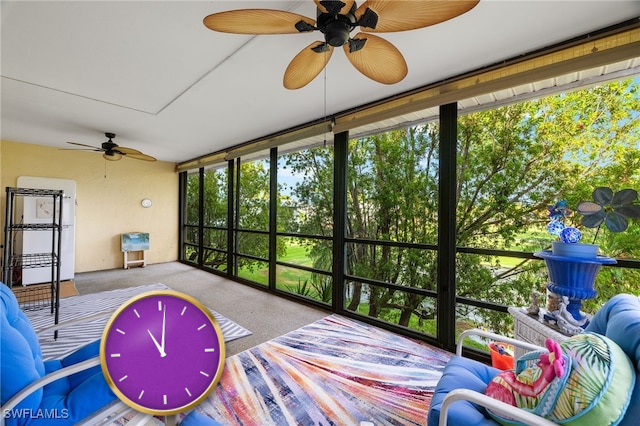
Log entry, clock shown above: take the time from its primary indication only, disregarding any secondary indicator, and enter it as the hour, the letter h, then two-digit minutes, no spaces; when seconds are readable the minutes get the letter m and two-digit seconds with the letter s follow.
11h01
